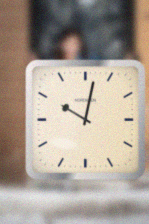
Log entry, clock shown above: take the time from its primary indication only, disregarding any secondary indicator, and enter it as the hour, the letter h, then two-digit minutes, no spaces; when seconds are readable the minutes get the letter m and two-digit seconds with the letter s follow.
10h02
